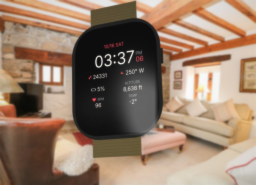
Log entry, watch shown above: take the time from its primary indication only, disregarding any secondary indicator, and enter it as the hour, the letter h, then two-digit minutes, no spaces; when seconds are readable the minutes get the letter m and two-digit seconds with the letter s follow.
3h37
